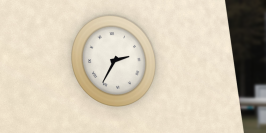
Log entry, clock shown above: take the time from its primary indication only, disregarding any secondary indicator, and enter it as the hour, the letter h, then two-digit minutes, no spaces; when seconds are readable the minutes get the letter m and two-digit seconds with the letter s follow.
2h36
